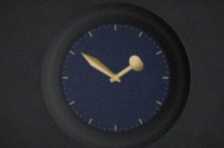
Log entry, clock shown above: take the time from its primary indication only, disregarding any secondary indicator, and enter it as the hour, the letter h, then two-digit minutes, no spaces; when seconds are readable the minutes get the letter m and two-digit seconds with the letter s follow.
1h51
